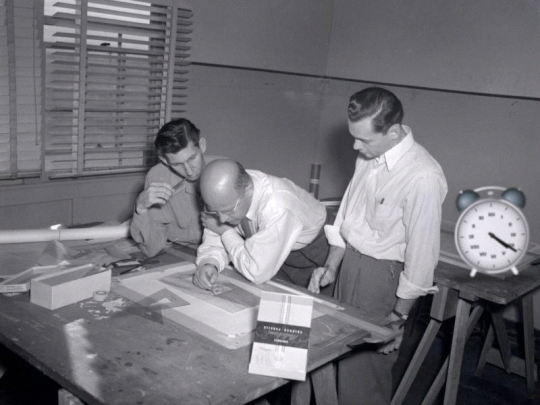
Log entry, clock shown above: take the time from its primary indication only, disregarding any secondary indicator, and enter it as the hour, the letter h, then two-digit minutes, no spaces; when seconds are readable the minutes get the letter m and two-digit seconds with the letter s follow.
4h21
